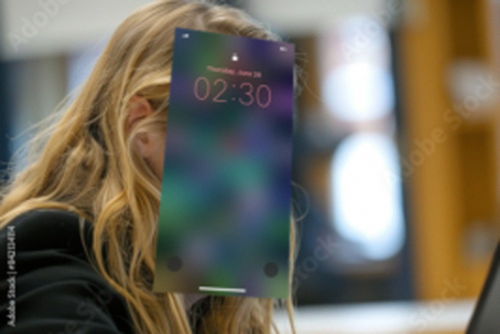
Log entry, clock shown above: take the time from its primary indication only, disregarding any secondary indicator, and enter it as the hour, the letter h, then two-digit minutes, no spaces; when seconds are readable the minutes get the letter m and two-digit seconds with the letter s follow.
2h30
